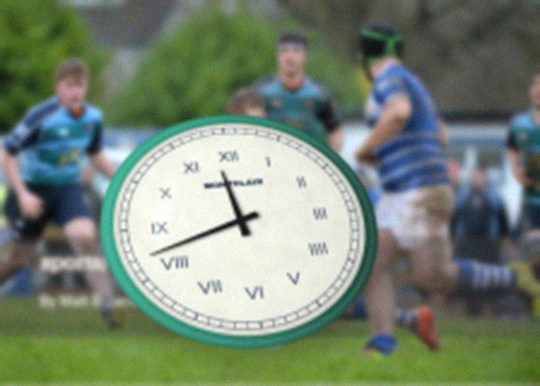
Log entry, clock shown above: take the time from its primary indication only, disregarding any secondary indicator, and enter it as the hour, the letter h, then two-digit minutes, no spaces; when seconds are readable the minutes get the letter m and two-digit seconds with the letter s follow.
11h42
